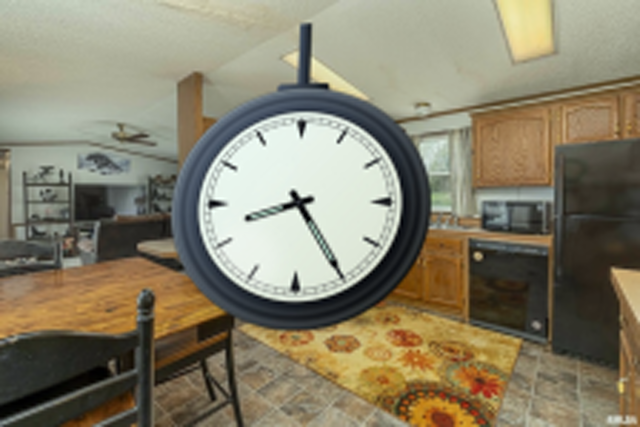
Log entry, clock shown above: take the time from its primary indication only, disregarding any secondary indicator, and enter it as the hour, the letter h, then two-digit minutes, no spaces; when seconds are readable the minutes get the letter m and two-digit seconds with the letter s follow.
8h25
